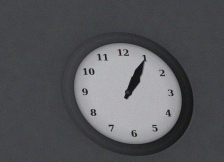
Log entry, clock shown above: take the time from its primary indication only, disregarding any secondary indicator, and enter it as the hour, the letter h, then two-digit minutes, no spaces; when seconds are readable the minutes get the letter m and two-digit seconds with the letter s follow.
1h05
